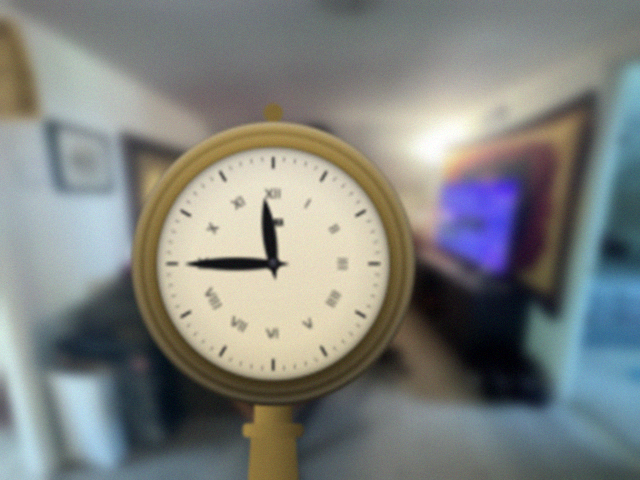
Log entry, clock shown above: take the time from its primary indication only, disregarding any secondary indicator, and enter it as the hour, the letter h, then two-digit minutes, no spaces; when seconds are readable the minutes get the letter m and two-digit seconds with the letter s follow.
11h45
